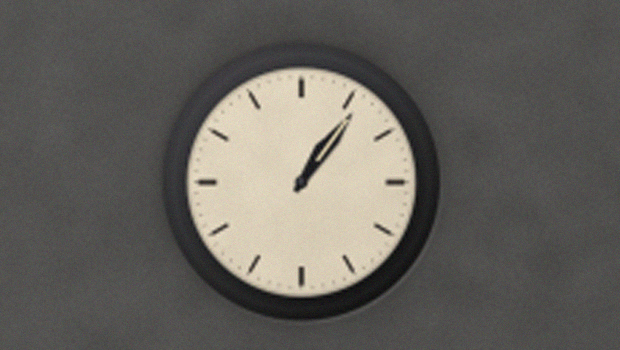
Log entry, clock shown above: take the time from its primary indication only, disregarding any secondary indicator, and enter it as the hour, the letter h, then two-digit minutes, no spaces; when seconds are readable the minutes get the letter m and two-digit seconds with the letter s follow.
1h06
